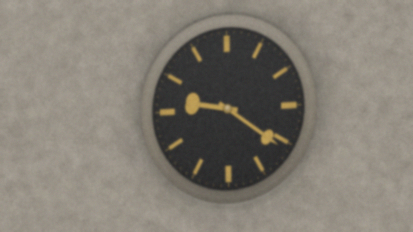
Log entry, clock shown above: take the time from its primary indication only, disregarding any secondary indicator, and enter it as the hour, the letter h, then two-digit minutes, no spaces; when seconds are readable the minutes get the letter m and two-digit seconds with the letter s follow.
9h21
